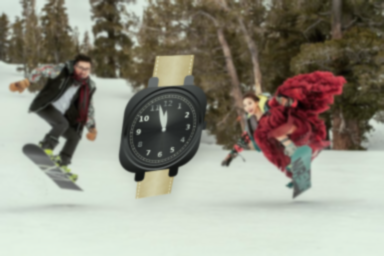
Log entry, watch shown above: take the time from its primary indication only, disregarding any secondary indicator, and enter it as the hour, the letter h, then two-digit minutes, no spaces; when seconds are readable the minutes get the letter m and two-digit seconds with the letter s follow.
11h57
